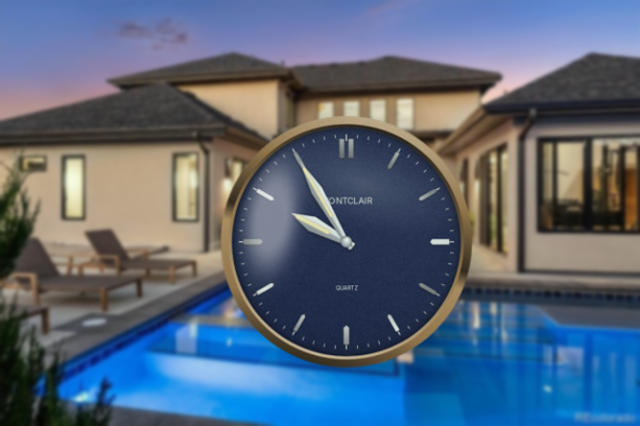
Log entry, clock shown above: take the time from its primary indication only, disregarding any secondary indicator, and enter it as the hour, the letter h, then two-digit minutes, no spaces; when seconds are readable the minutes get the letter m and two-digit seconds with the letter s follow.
9h55
